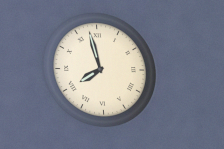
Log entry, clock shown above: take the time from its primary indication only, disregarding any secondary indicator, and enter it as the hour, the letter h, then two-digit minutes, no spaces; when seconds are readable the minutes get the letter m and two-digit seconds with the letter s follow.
7h58
